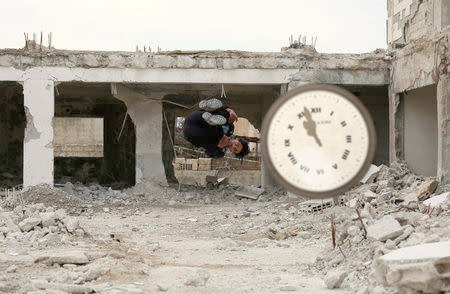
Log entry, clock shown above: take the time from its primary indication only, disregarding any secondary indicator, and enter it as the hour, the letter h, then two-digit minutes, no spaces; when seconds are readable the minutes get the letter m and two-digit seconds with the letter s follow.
10h57
